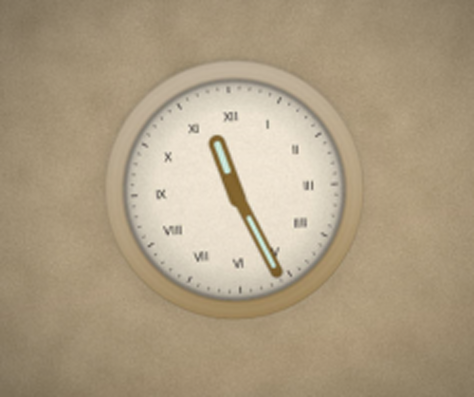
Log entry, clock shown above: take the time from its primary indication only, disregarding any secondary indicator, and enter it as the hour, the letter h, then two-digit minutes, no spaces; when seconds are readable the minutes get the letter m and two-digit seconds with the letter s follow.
11h26
